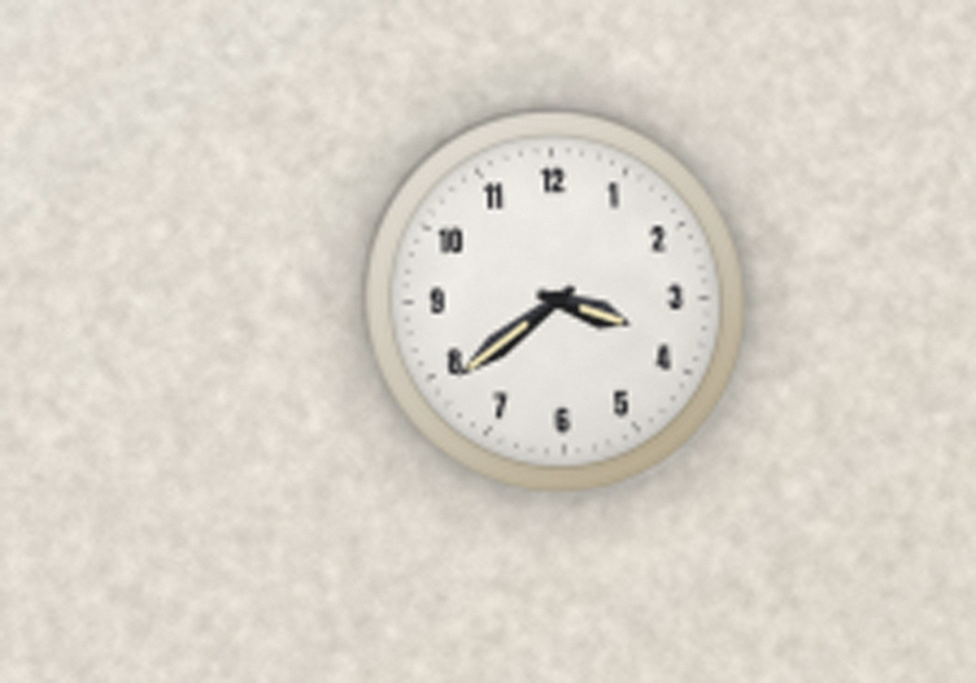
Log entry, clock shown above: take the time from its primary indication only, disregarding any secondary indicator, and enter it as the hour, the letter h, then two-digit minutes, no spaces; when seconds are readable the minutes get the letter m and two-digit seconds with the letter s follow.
3h39
